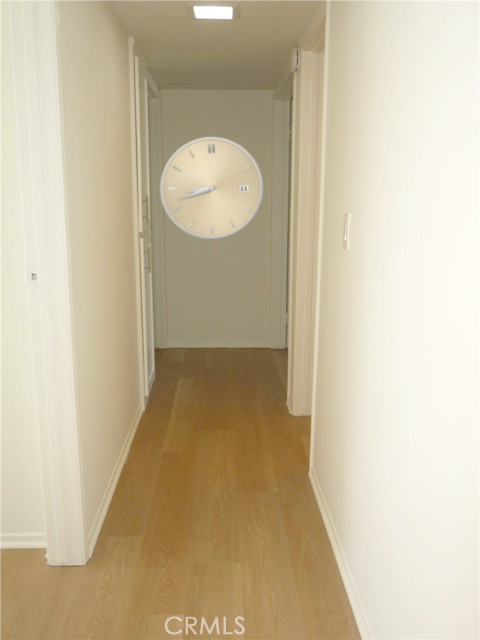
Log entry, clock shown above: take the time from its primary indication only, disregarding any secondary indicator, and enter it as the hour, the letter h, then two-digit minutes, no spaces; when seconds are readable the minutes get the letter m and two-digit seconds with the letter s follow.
8h42
